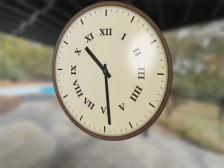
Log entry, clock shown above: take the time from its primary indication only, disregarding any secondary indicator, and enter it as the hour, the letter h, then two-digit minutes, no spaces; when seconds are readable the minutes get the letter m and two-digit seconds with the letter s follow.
10h29
